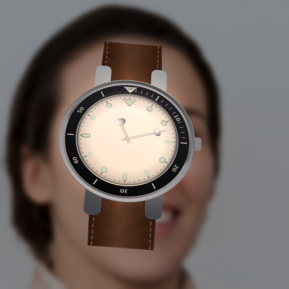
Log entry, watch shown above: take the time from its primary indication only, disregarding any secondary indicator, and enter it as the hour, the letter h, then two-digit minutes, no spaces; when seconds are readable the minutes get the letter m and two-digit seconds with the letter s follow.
11h12
